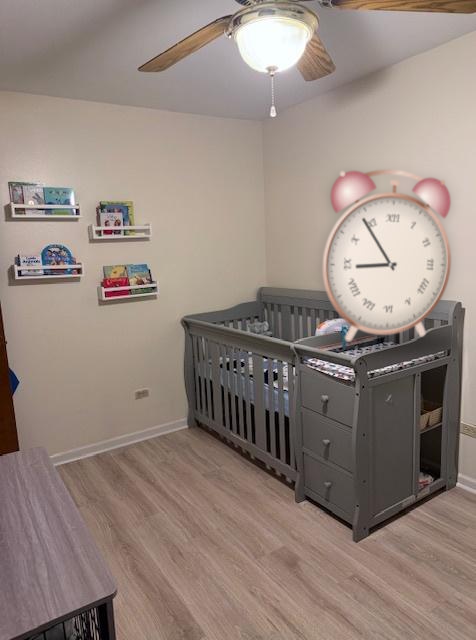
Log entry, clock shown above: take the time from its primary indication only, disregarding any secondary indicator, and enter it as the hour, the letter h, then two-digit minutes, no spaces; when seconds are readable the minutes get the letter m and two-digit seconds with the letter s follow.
8h54
